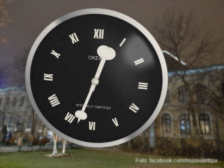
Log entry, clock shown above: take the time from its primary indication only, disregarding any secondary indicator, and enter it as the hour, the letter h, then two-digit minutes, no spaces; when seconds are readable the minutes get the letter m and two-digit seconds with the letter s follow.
12h33
